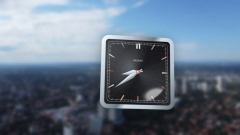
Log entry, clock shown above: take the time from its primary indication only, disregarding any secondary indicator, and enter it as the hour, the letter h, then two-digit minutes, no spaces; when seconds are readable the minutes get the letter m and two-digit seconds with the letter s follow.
8h39
